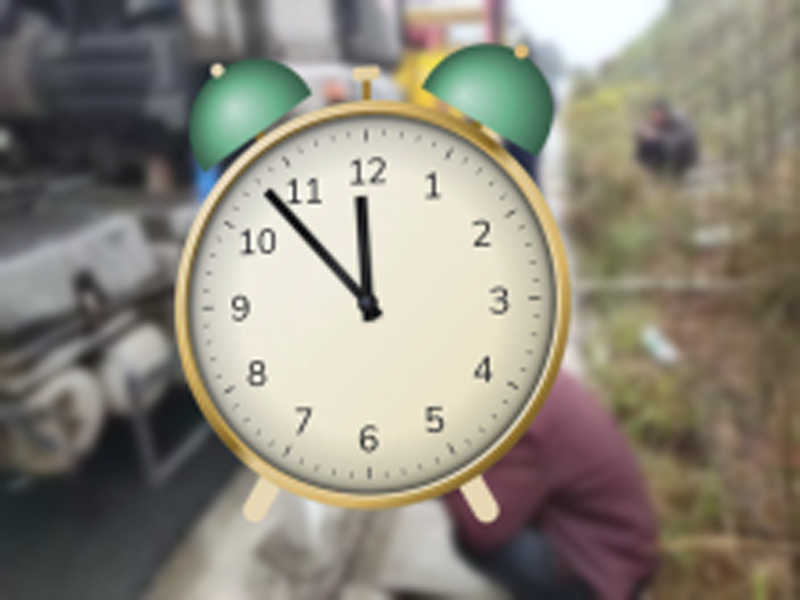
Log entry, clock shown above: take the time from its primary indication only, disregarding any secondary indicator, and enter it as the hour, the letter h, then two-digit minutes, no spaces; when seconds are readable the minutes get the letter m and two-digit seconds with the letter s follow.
11h53
